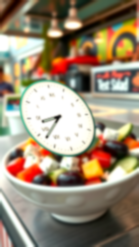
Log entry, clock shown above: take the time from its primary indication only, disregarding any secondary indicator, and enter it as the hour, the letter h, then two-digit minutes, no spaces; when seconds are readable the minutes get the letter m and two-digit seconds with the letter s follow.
8h38
